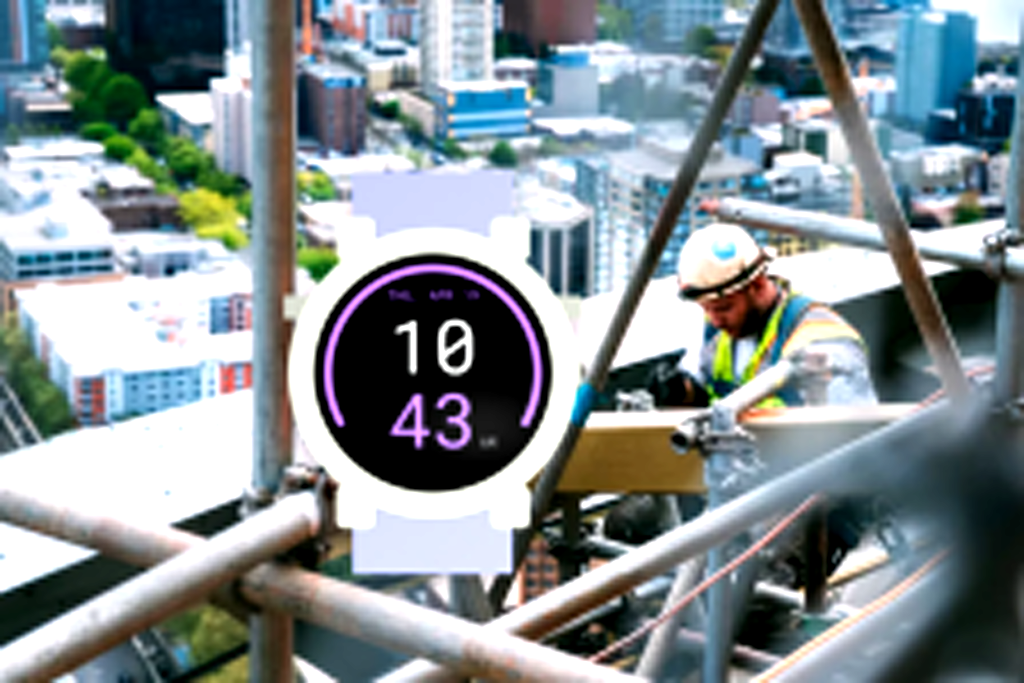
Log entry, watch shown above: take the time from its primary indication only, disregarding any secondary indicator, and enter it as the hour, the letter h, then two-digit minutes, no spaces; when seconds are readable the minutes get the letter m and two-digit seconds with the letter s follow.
10h43
